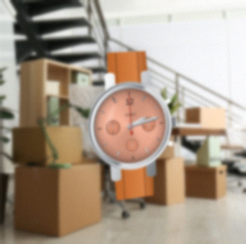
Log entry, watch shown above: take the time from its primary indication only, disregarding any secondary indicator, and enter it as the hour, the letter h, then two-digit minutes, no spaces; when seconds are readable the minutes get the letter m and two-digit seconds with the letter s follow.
2h13
